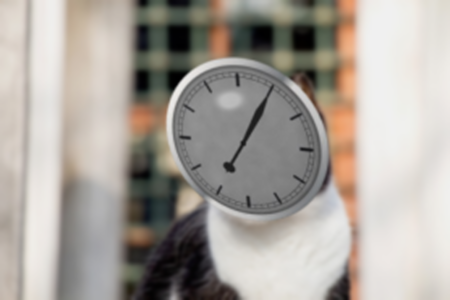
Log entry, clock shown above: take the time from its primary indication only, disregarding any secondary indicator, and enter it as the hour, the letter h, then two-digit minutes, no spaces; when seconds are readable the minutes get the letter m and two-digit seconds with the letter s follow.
7h05
